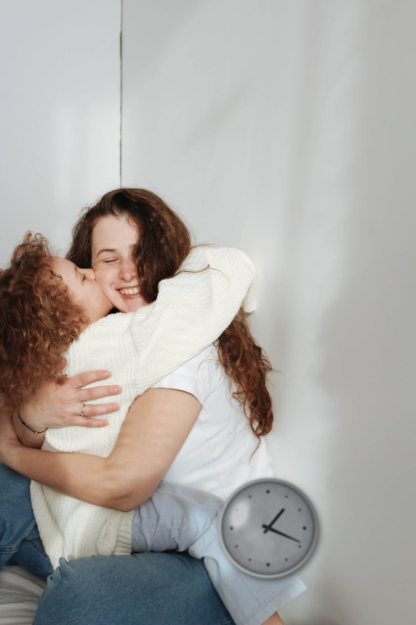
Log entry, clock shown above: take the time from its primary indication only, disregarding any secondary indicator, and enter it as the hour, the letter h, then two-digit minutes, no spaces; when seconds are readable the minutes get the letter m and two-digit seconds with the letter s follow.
1h19
